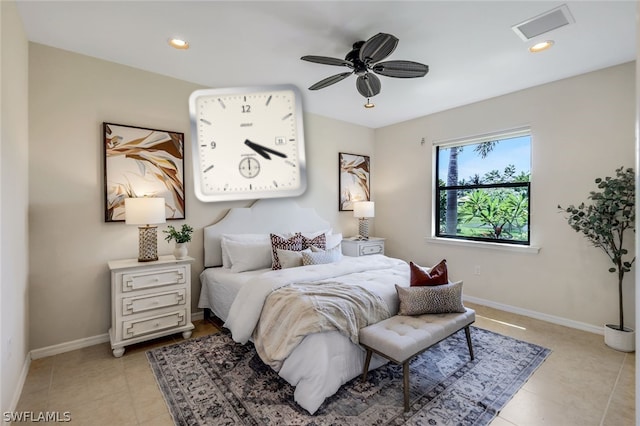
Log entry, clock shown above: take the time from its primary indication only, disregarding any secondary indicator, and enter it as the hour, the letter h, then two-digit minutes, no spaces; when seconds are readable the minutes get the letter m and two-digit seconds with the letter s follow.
4h19
